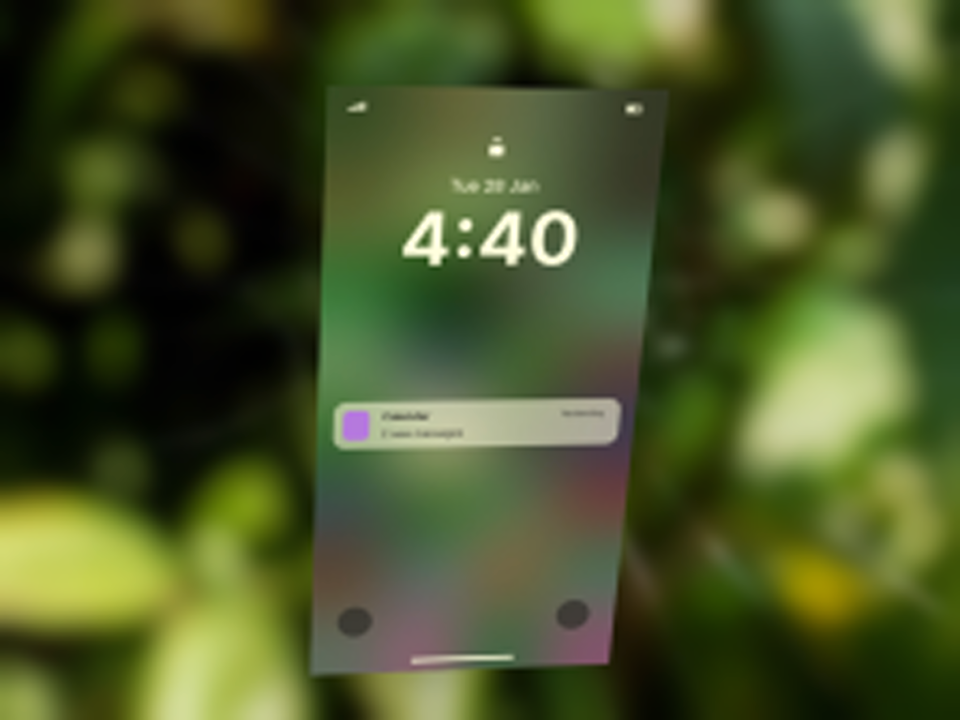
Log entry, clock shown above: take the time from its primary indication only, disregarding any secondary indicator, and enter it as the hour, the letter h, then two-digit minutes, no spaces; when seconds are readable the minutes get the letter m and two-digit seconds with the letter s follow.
4h40
